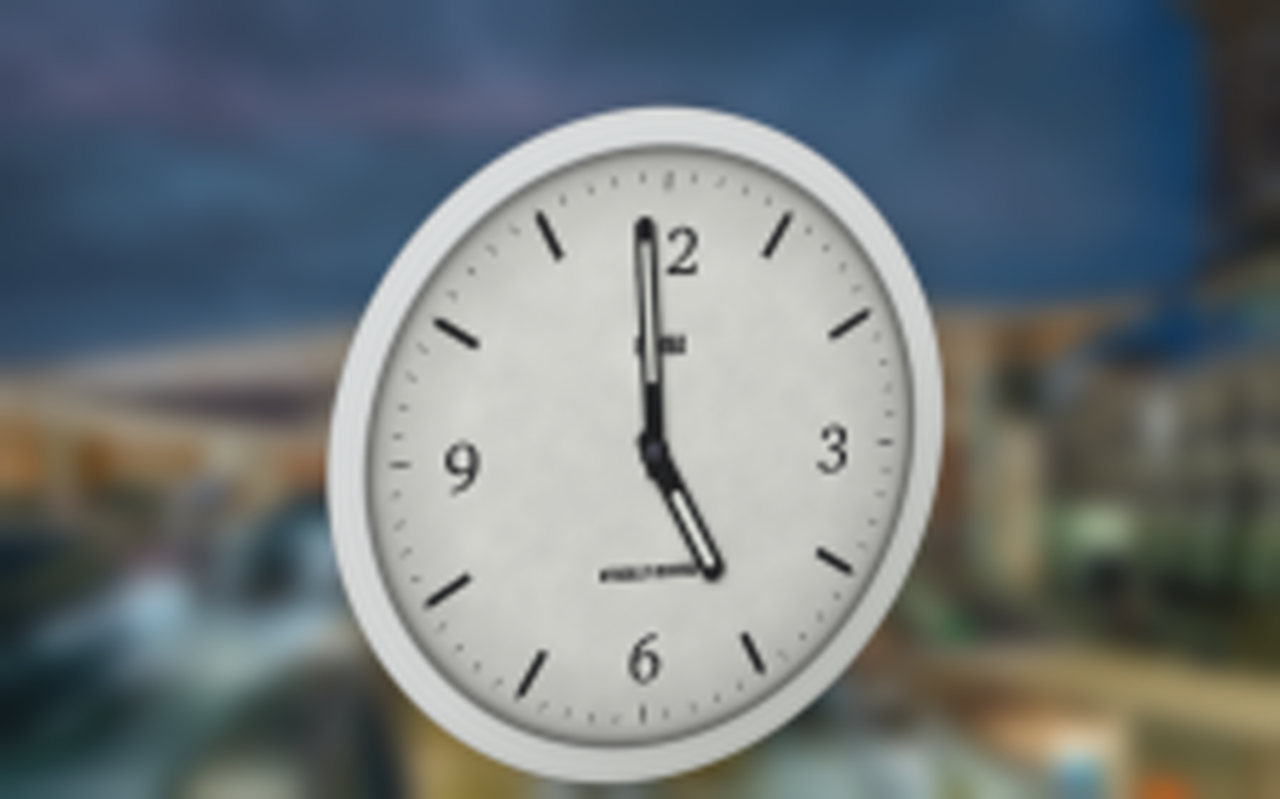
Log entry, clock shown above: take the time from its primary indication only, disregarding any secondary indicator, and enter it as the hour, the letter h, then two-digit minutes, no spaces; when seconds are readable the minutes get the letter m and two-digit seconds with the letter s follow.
4h59
